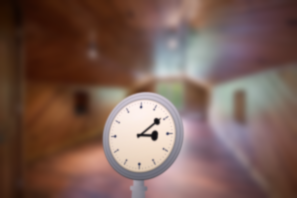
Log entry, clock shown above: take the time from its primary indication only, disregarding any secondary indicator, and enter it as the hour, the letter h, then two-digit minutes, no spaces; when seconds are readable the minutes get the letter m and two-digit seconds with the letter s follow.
3h09
